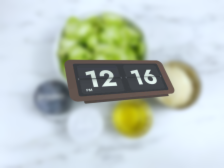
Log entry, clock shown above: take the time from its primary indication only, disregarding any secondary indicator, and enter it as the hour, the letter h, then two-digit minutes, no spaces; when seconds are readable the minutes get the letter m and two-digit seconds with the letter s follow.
12h16
